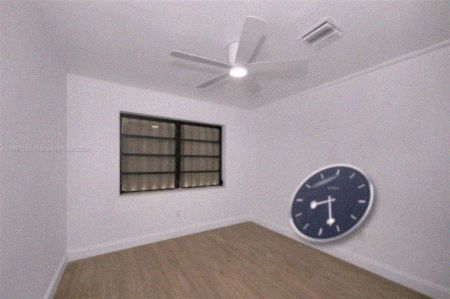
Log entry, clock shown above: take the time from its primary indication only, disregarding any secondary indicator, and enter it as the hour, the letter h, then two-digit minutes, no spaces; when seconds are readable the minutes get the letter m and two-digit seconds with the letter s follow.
8h27
